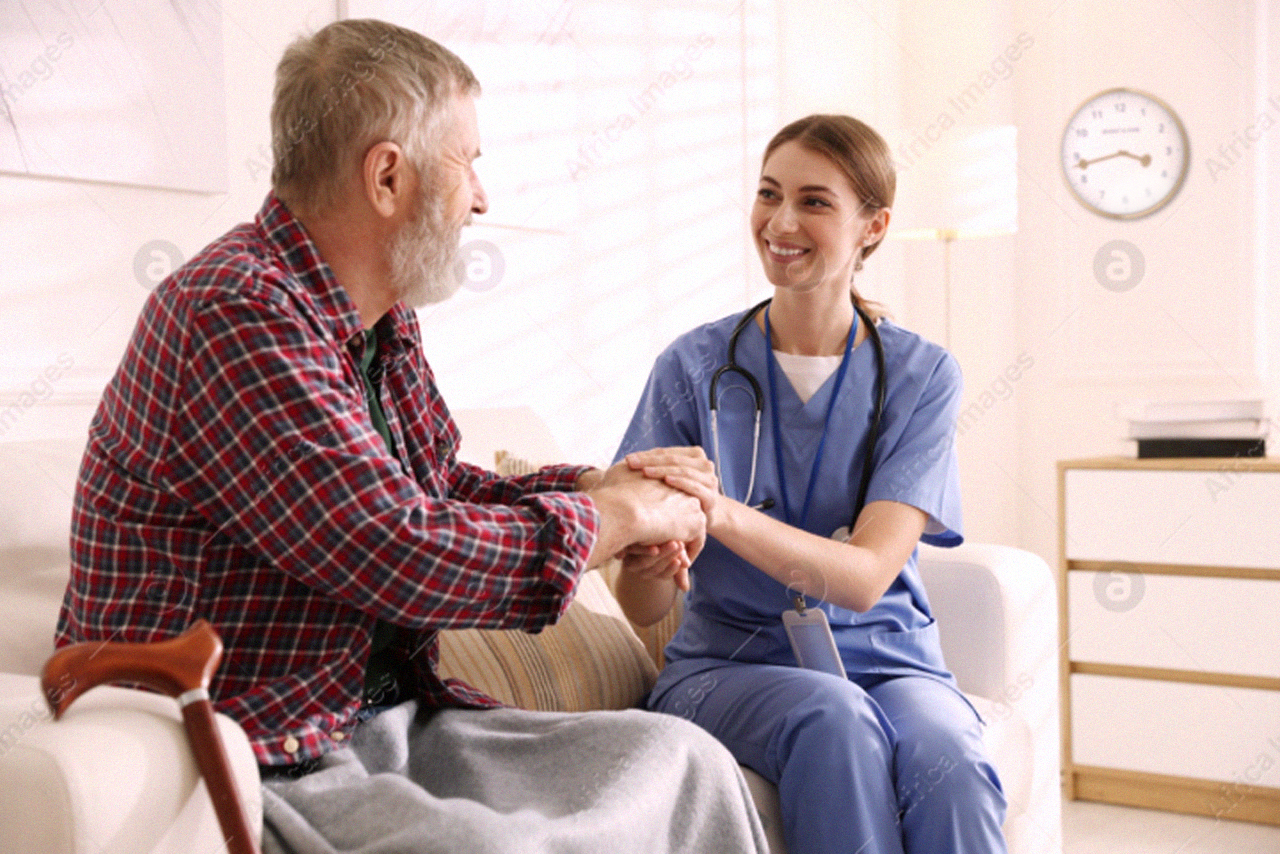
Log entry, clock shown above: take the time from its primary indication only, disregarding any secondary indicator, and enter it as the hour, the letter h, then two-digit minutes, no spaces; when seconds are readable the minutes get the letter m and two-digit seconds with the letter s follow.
3h43
